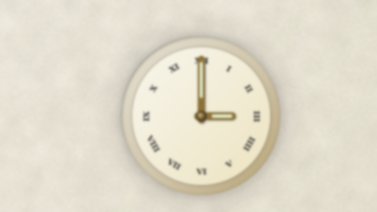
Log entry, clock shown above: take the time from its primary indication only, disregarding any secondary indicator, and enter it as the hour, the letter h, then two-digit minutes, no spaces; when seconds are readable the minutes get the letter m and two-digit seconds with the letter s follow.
3h00
